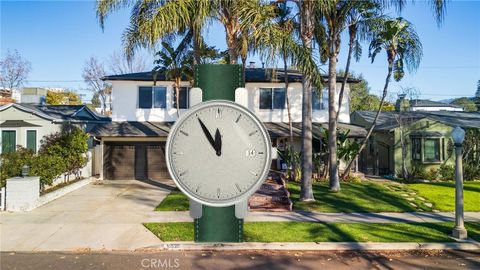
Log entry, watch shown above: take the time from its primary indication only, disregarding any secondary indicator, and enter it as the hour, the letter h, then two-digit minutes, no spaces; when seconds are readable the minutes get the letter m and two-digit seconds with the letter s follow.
11h55
